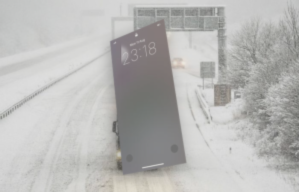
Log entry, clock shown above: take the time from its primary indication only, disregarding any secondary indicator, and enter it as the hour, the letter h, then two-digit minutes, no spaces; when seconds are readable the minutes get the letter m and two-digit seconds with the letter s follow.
23h18
